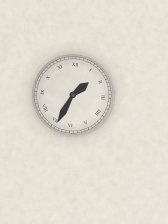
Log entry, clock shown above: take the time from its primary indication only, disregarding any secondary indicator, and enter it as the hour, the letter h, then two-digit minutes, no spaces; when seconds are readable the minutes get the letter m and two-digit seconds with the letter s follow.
1h34
